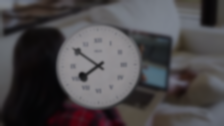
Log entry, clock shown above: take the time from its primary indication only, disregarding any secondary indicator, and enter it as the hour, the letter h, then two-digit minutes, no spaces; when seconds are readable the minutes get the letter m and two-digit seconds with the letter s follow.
7h51
